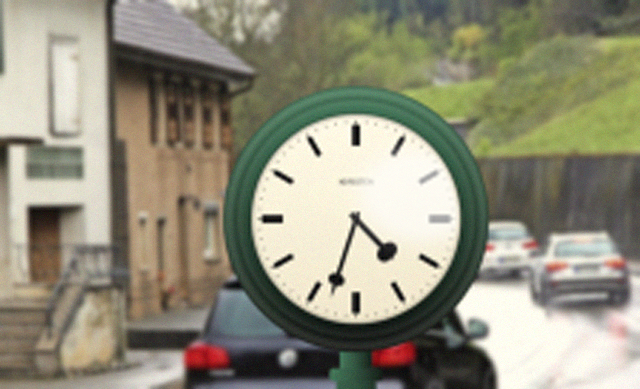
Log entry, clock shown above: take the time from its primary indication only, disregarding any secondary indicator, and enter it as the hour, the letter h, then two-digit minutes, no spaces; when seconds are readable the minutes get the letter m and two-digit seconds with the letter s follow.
4h33
